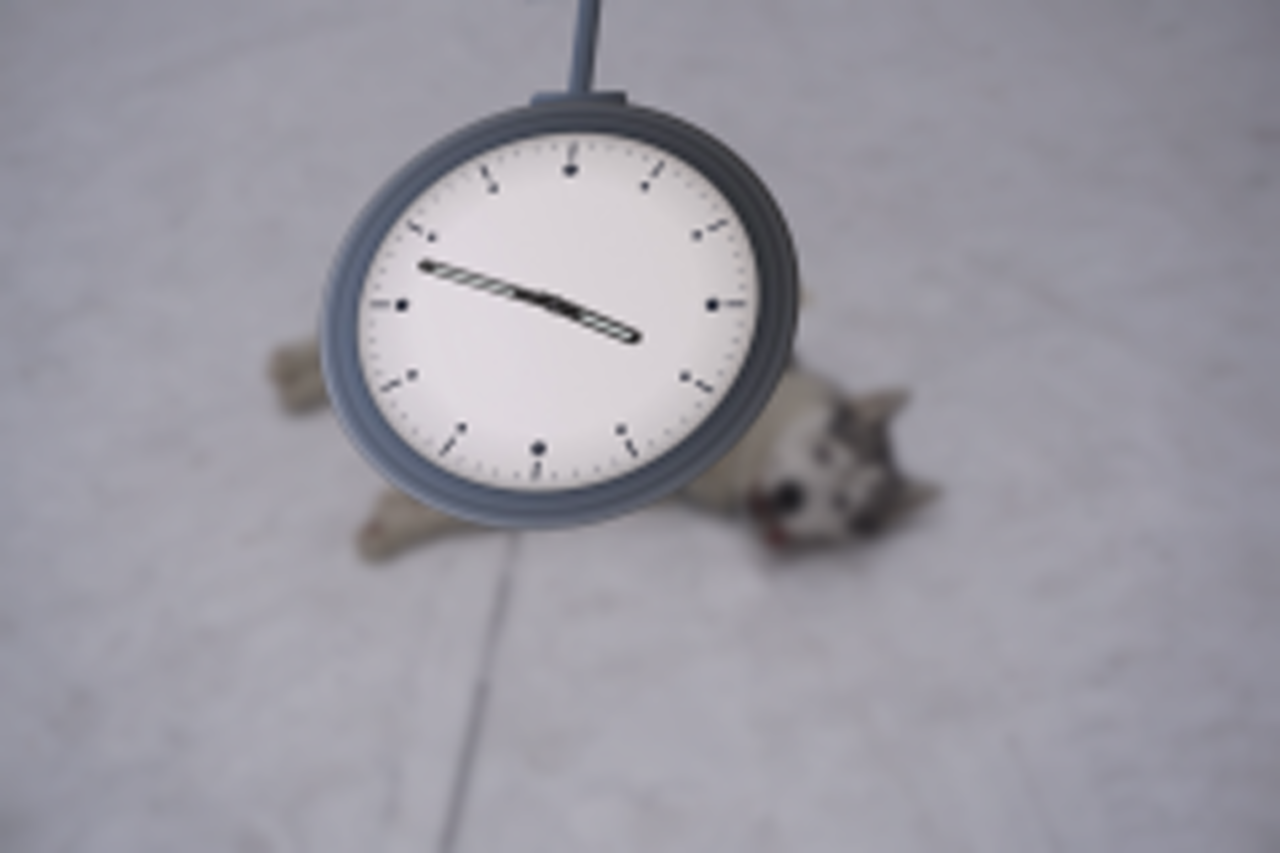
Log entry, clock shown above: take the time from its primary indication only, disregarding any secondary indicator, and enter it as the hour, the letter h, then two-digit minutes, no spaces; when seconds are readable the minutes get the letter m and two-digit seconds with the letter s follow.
3h48
